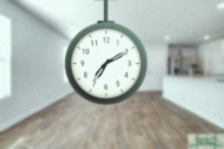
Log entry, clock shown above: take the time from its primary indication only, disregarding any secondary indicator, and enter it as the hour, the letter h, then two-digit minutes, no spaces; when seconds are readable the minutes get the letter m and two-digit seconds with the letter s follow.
7h10
